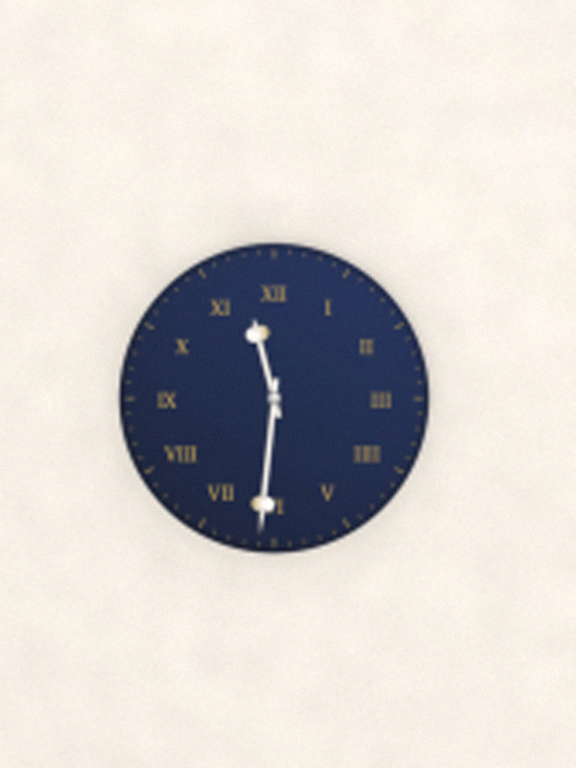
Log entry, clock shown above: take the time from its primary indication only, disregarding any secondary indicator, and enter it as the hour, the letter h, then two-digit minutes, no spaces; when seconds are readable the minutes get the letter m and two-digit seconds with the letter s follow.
11h31
